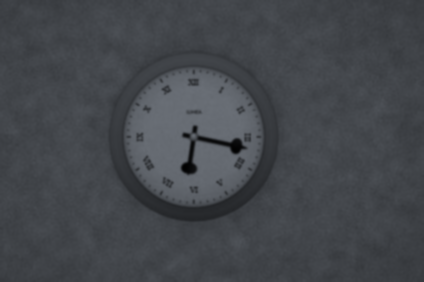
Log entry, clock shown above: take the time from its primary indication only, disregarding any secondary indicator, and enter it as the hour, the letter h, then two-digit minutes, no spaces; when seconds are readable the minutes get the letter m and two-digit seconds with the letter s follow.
6h17
